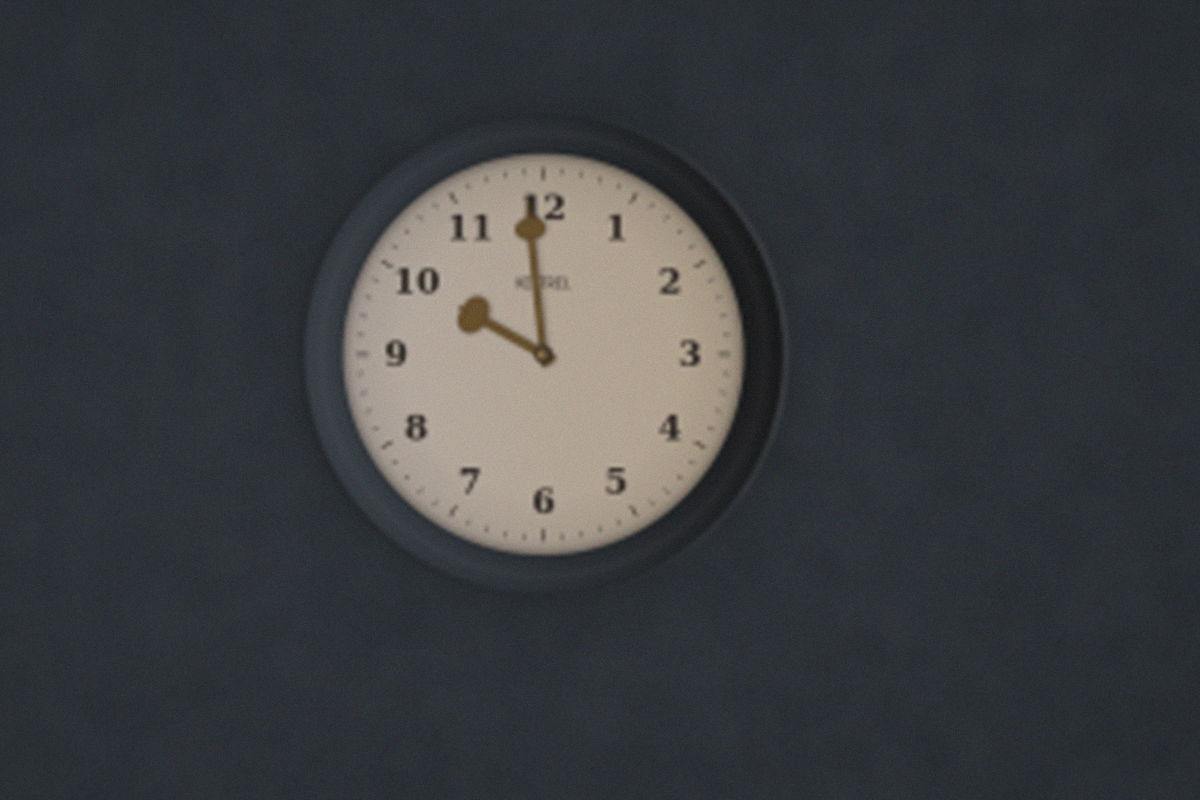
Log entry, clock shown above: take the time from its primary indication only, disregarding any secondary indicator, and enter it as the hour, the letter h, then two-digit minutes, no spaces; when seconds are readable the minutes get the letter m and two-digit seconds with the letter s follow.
9h59
